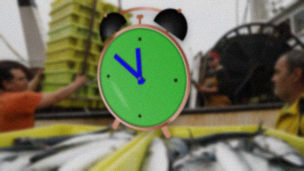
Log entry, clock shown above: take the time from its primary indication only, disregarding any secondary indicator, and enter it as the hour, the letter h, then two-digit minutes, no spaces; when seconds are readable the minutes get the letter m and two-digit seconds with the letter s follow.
11h51
